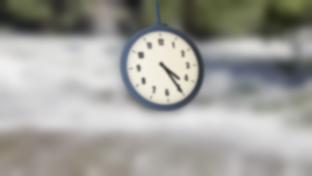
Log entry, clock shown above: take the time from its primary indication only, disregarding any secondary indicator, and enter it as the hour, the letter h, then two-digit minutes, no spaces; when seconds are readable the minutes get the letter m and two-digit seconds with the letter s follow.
4h25
